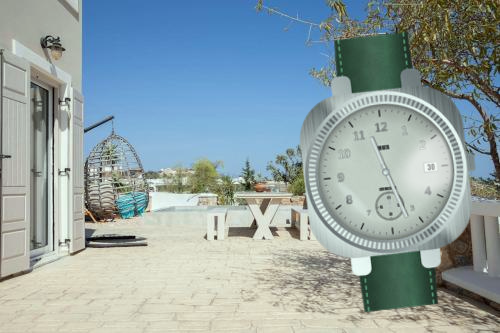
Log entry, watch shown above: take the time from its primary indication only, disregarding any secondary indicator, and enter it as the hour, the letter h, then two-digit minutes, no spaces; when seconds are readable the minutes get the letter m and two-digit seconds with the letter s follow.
11h27
